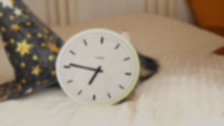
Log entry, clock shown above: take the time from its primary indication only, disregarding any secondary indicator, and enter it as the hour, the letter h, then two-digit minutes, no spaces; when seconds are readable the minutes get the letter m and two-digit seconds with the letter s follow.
6h46
